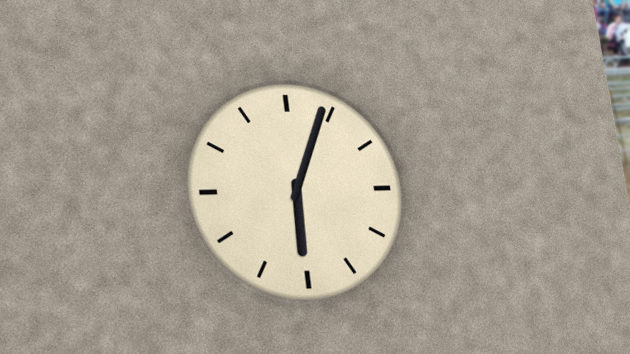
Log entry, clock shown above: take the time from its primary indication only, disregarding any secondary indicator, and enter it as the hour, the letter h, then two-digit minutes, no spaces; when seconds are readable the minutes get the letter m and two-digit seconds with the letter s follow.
6h04
